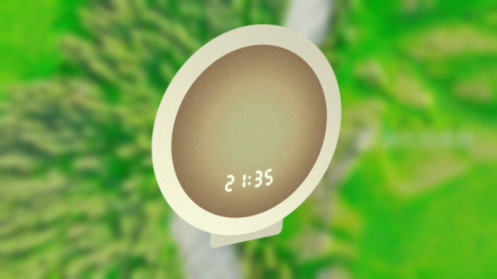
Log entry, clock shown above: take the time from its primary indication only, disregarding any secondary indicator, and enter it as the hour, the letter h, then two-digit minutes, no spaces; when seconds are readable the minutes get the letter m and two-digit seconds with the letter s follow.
21h35
